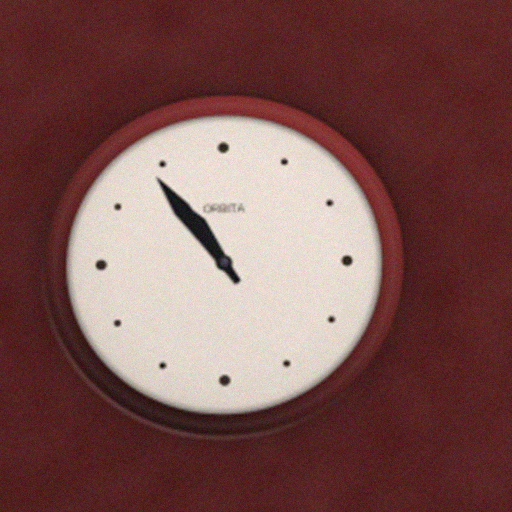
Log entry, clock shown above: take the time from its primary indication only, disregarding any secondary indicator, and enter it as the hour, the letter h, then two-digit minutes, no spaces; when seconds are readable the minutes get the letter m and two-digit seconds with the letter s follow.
10h54
